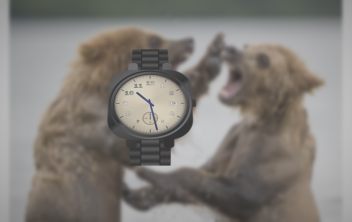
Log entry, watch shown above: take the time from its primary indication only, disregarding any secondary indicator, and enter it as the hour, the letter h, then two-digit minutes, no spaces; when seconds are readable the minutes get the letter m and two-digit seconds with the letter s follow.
10h28
